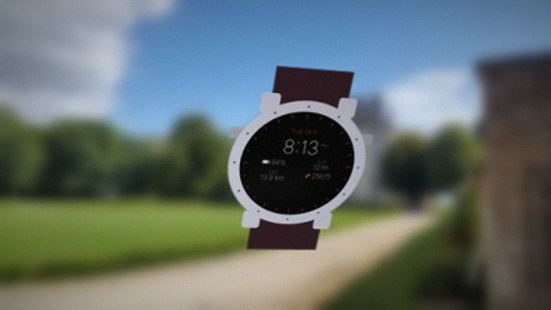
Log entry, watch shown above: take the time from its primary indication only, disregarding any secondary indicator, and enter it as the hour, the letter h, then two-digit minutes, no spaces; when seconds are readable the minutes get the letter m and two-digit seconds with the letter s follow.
8h13
